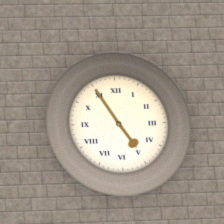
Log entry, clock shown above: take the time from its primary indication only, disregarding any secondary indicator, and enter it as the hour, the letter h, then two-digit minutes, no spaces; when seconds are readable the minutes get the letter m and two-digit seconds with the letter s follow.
4h55
